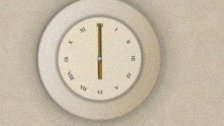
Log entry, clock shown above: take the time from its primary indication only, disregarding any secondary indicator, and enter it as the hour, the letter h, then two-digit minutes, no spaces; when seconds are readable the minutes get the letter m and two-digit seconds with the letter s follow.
6h00
